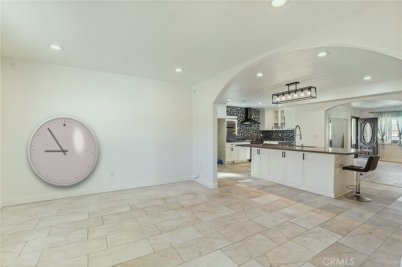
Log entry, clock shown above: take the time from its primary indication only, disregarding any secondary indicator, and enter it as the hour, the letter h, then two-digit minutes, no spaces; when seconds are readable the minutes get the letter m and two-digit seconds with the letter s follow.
8h54
